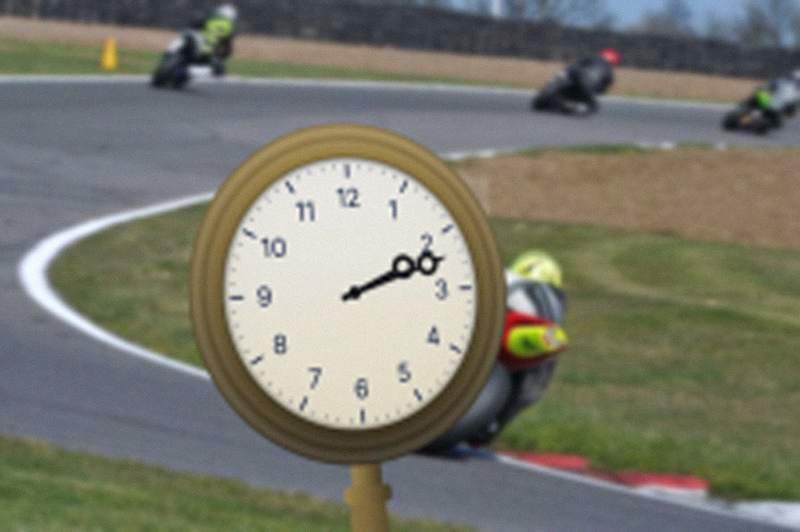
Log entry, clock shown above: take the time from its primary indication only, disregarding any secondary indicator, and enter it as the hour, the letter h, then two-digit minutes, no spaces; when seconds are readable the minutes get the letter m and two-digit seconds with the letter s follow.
2h12
